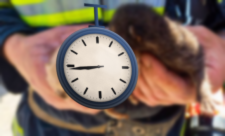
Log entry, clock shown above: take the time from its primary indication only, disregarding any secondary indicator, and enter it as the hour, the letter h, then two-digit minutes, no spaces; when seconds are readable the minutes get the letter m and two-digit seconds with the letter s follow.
8h44
